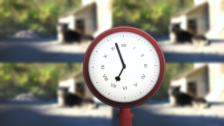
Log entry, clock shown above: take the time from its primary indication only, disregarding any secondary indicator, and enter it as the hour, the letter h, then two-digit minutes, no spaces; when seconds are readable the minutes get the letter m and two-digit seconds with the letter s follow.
6h57
